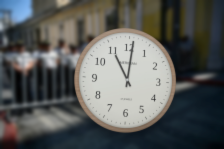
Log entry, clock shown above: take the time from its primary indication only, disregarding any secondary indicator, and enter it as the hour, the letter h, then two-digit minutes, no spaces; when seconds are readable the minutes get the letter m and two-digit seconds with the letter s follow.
11h01
